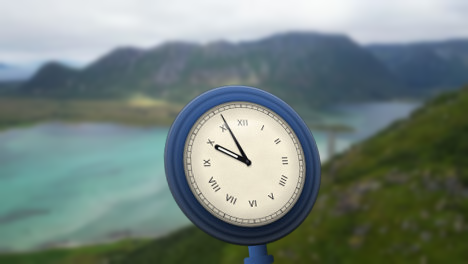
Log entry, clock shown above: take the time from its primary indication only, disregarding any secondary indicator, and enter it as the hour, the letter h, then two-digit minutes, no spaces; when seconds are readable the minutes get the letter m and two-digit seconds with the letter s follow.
9h56
